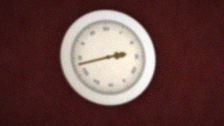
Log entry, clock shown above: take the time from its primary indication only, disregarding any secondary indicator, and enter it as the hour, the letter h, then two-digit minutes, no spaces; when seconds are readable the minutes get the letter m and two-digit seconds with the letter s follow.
2h43
